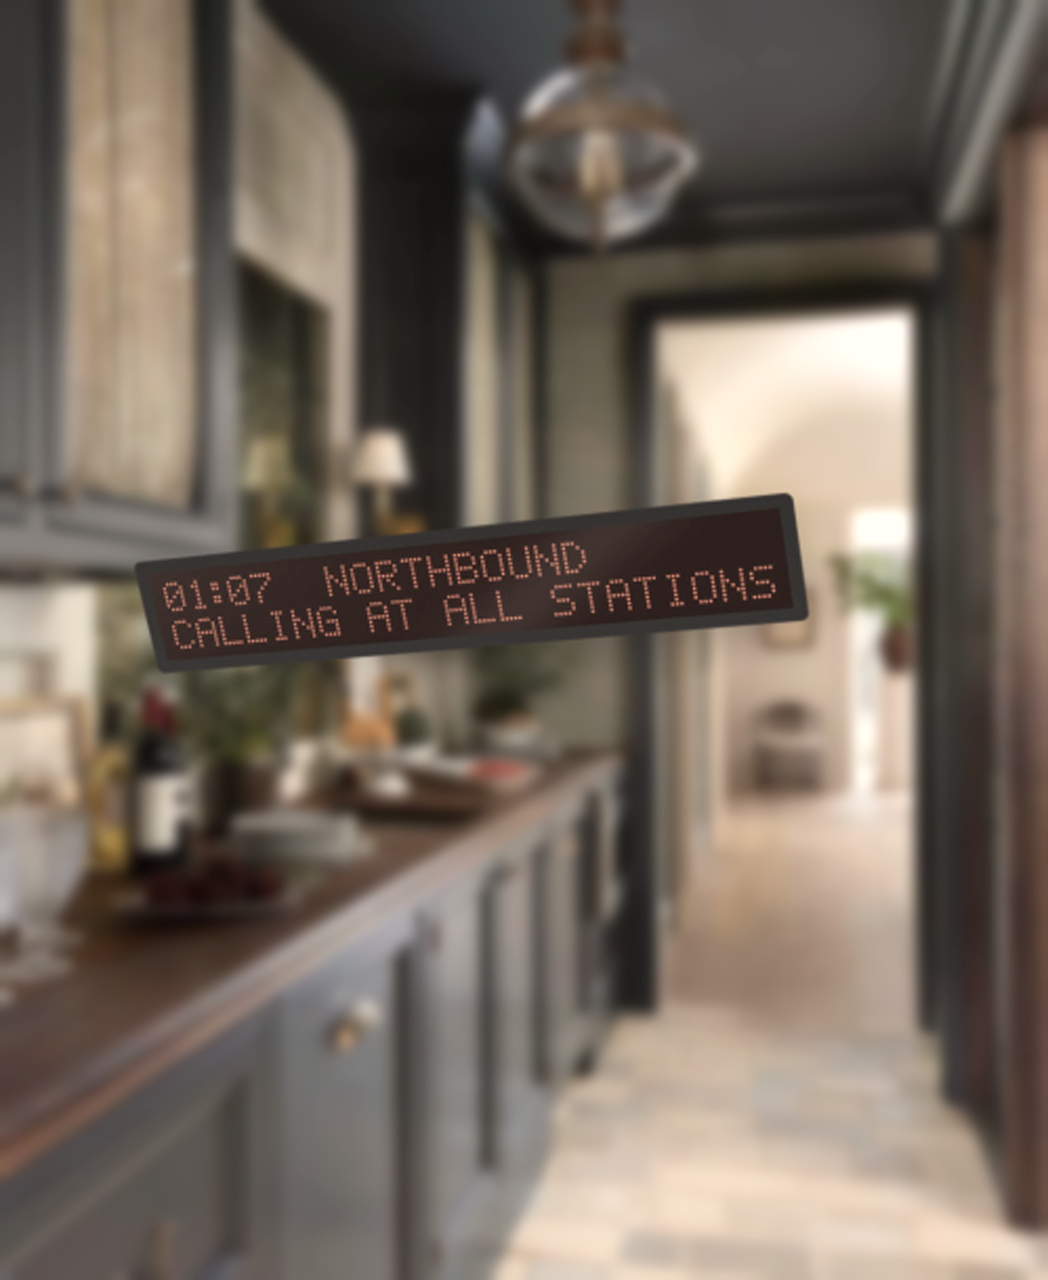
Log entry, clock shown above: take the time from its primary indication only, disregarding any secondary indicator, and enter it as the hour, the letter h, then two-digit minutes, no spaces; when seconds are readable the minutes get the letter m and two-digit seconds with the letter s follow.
1h07
